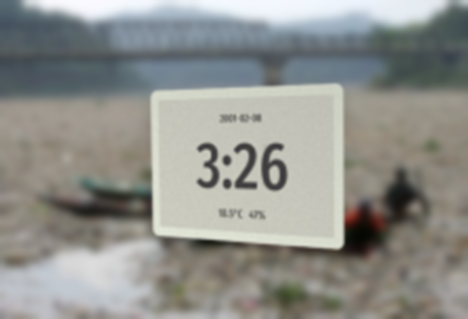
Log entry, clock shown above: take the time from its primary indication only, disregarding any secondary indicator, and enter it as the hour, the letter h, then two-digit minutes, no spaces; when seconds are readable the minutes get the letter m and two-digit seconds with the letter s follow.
3h26
